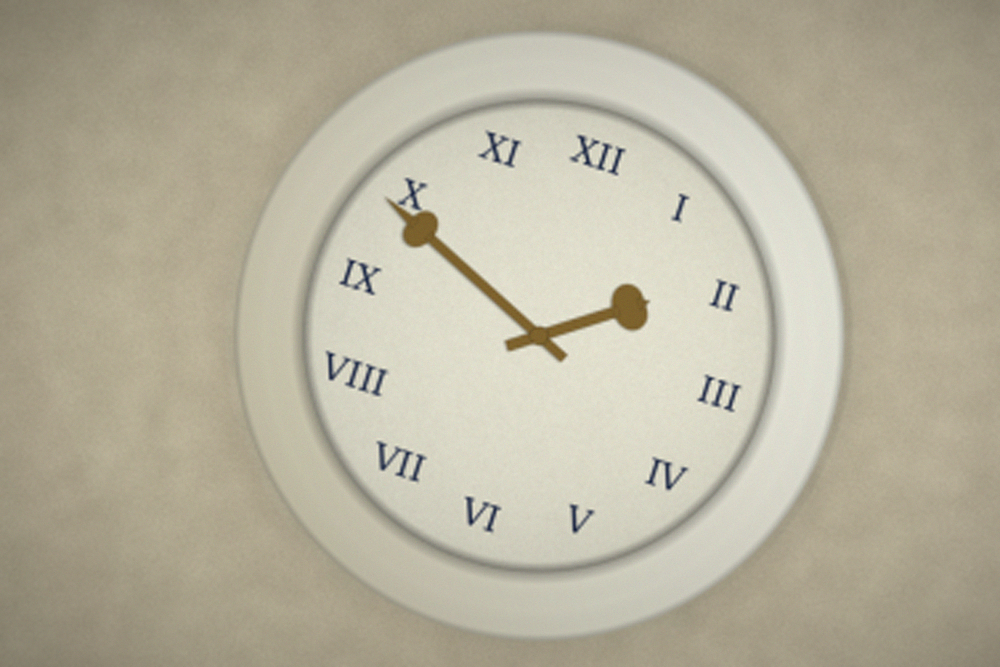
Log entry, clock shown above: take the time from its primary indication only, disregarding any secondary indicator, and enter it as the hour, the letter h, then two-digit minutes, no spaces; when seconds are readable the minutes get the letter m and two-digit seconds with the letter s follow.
1h49
